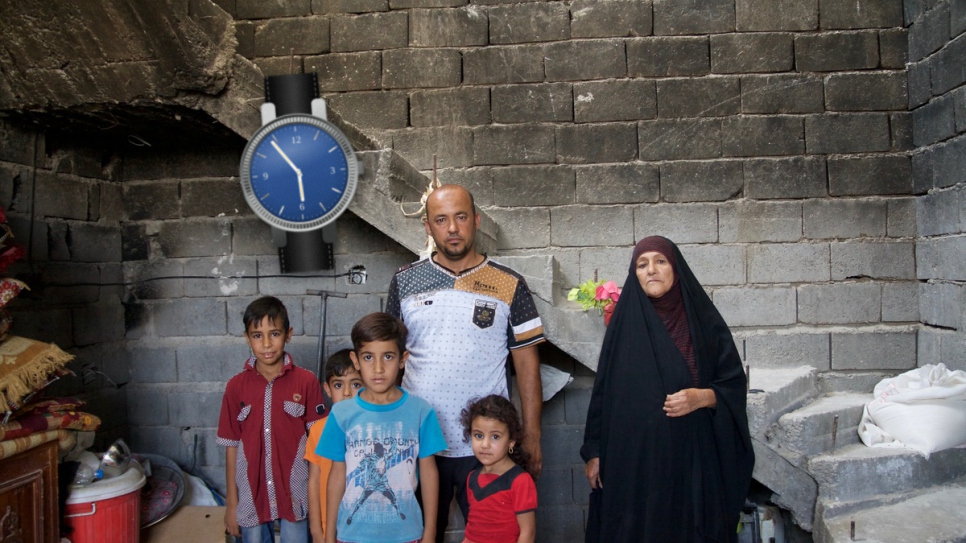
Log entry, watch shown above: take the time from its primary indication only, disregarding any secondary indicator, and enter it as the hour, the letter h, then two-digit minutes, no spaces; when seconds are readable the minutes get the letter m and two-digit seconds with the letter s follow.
5h54
